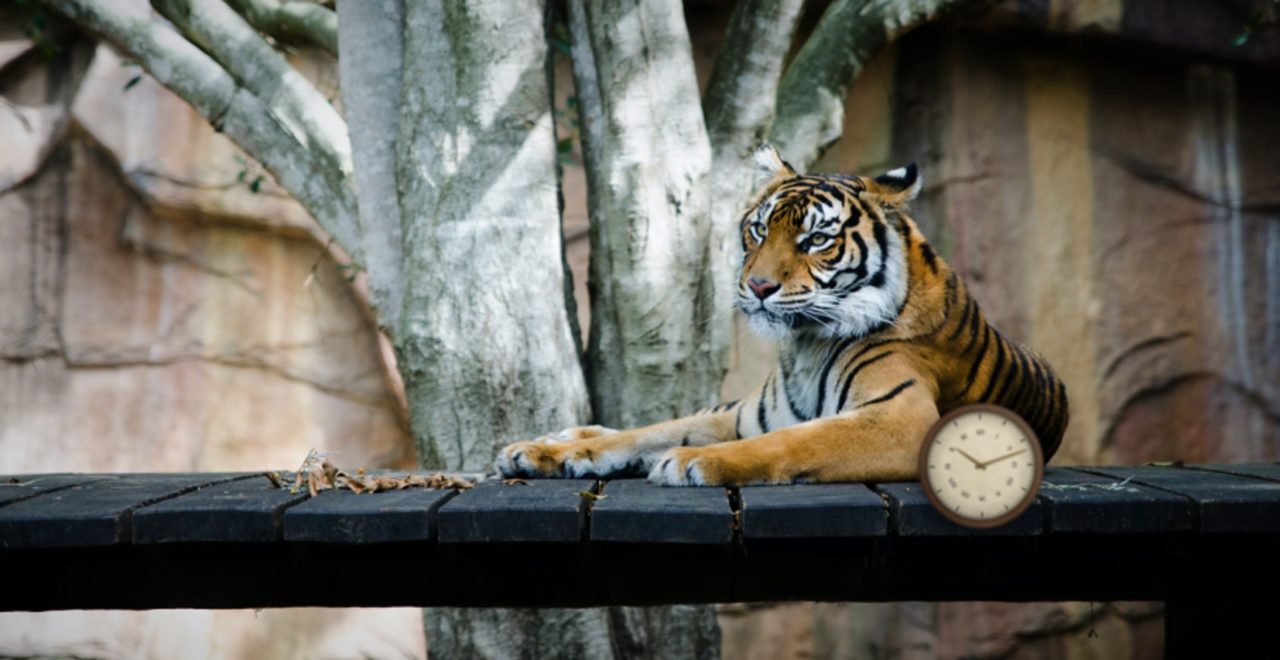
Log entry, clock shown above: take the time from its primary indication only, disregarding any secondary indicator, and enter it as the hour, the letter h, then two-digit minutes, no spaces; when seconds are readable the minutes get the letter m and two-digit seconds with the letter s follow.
10h12
